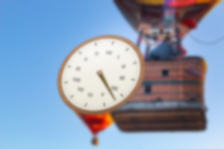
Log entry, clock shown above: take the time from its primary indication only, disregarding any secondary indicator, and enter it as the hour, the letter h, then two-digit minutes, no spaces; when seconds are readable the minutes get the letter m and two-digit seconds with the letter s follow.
4h22
